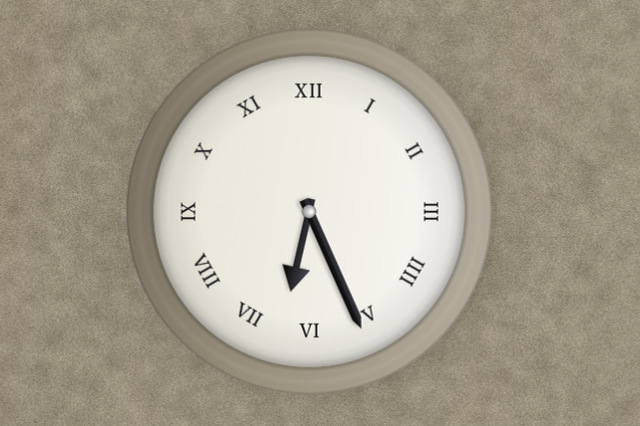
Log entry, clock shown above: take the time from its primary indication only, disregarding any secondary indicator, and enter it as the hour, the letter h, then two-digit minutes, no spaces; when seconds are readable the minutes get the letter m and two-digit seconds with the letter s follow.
6h26
